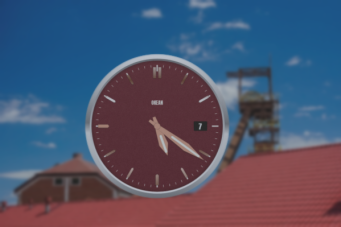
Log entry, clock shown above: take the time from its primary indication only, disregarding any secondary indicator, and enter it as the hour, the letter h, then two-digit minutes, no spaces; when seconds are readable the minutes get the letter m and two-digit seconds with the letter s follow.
5h21
